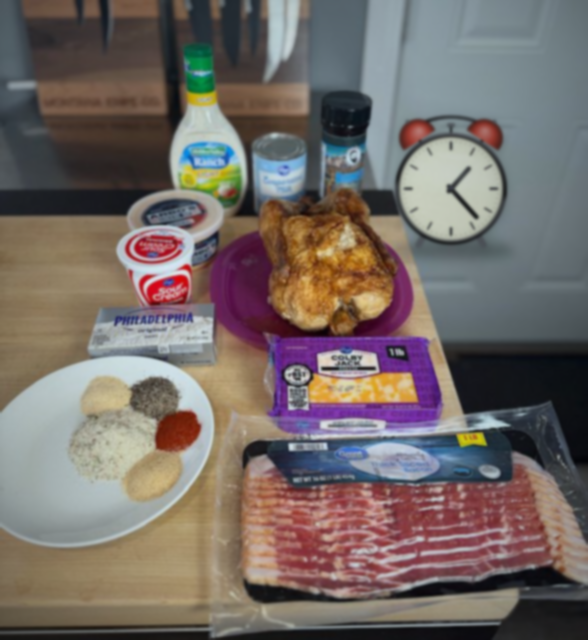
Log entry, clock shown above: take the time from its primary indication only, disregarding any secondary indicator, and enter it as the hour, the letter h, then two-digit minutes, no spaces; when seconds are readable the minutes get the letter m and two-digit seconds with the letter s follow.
1h23
